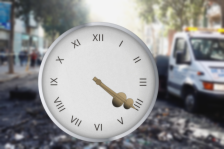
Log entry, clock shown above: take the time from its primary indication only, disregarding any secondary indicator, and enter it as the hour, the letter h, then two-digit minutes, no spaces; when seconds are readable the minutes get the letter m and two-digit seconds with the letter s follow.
4h21
